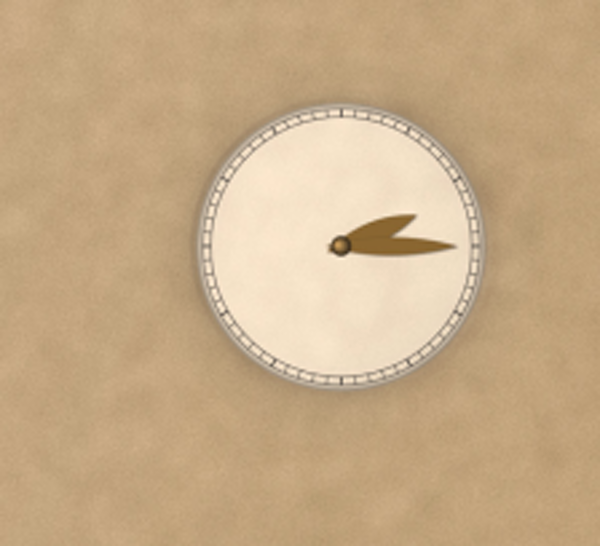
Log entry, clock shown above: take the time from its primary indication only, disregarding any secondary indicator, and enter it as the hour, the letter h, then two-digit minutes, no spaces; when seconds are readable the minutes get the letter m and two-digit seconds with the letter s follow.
2h15
